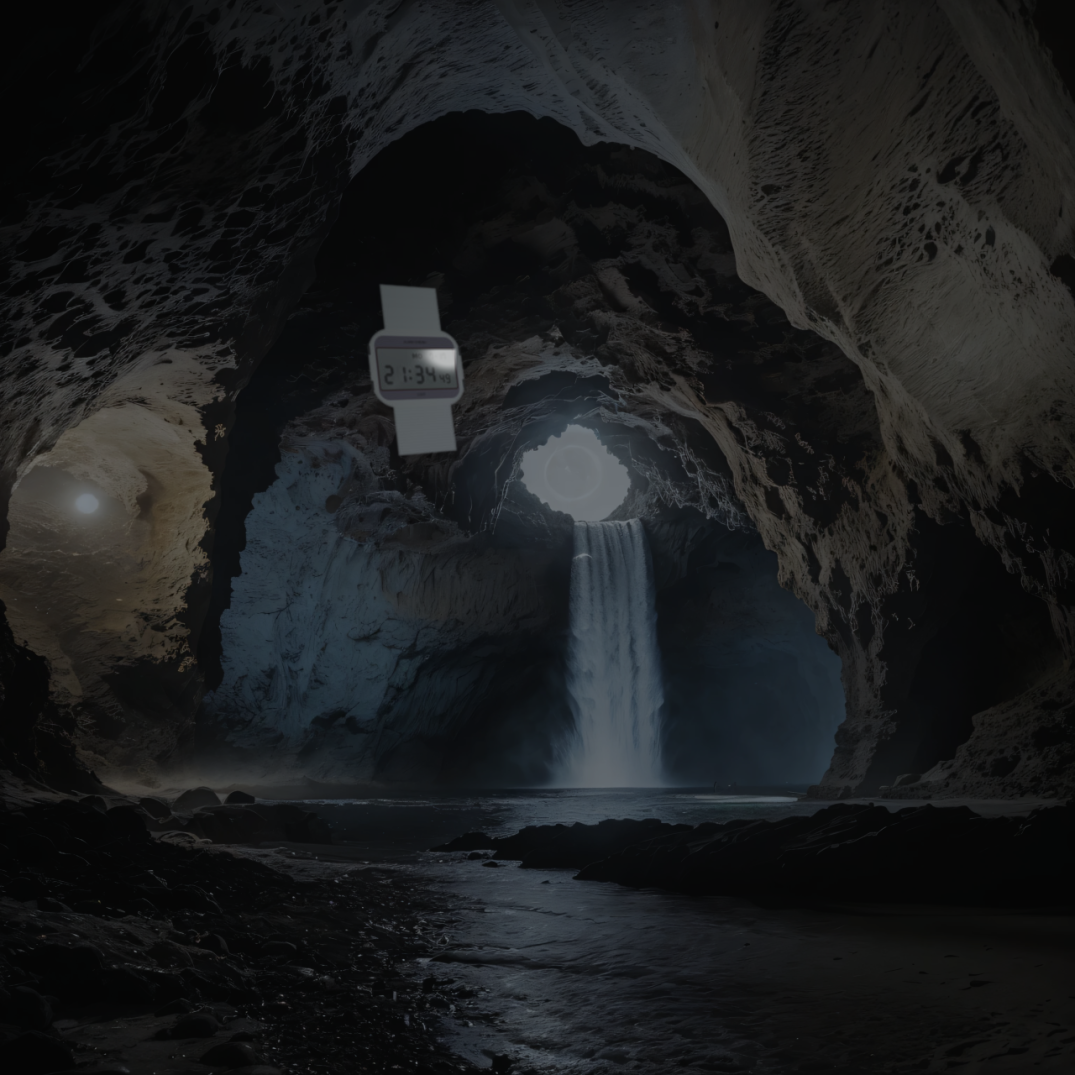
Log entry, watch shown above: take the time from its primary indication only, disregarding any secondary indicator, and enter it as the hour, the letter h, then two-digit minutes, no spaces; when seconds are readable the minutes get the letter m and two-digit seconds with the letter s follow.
21h34
